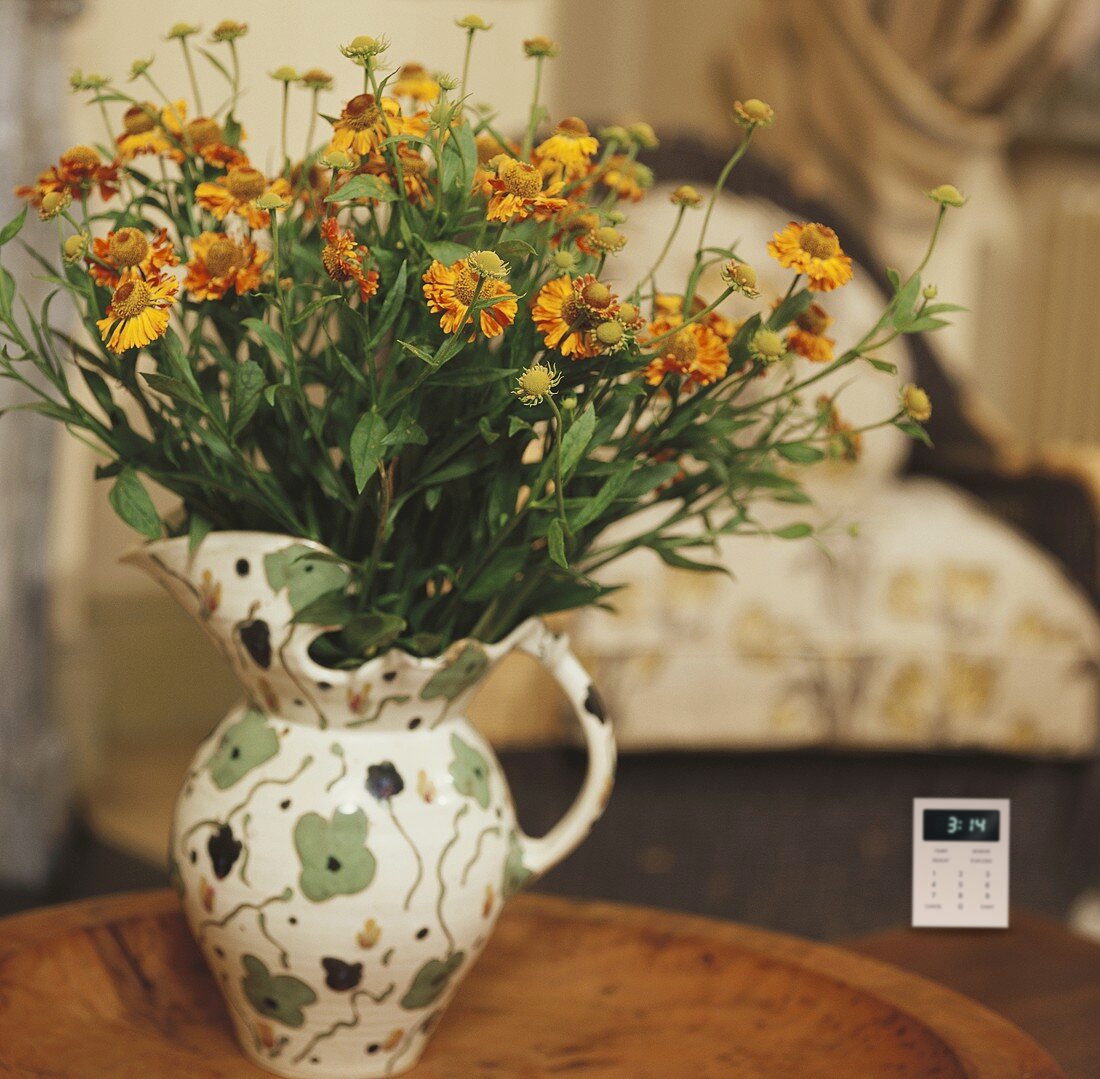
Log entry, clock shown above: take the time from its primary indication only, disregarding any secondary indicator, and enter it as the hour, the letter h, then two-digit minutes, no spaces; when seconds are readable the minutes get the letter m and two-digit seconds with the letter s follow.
3h14
